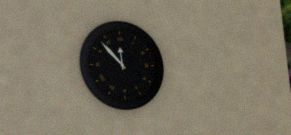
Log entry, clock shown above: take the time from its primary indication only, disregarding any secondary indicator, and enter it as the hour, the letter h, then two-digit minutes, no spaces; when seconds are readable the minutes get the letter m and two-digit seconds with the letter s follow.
11h53
